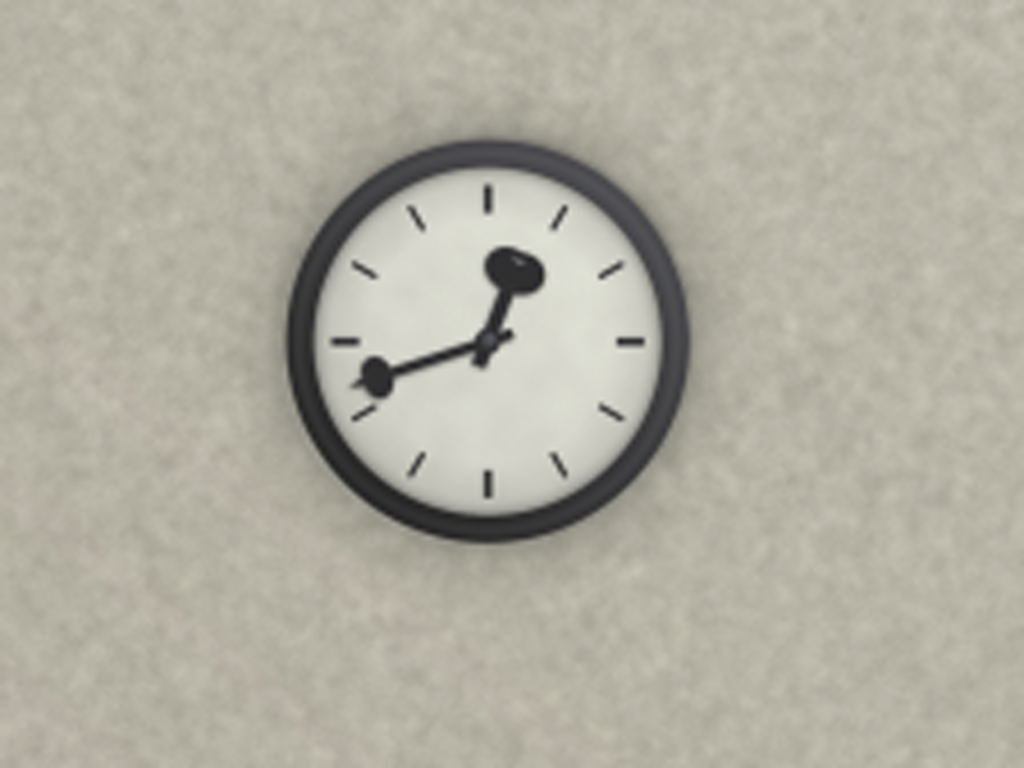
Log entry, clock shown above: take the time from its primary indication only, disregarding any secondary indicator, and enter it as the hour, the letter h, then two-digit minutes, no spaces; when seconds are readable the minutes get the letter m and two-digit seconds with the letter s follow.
12h42
